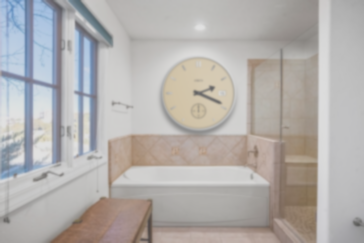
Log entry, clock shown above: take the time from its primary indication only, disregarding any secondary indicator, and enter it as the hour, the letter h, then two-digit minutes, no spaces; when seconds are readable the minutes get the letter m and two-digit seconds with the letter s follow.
2h19
